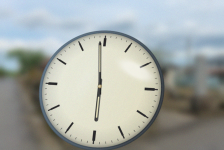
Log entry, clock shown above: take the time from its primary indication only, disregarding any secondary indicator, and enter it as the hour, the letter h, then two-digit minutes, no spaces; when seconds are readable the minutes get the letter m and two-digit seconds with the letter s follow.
5h59
